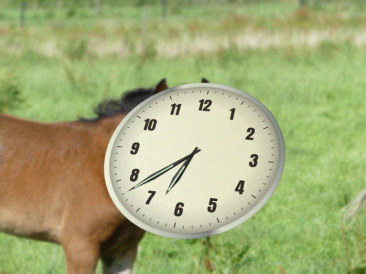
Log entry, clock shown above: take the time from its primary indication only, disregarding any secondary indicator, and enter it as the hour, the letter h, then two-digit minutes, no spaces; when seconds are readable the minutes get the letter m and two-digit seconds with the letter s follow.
6h38
